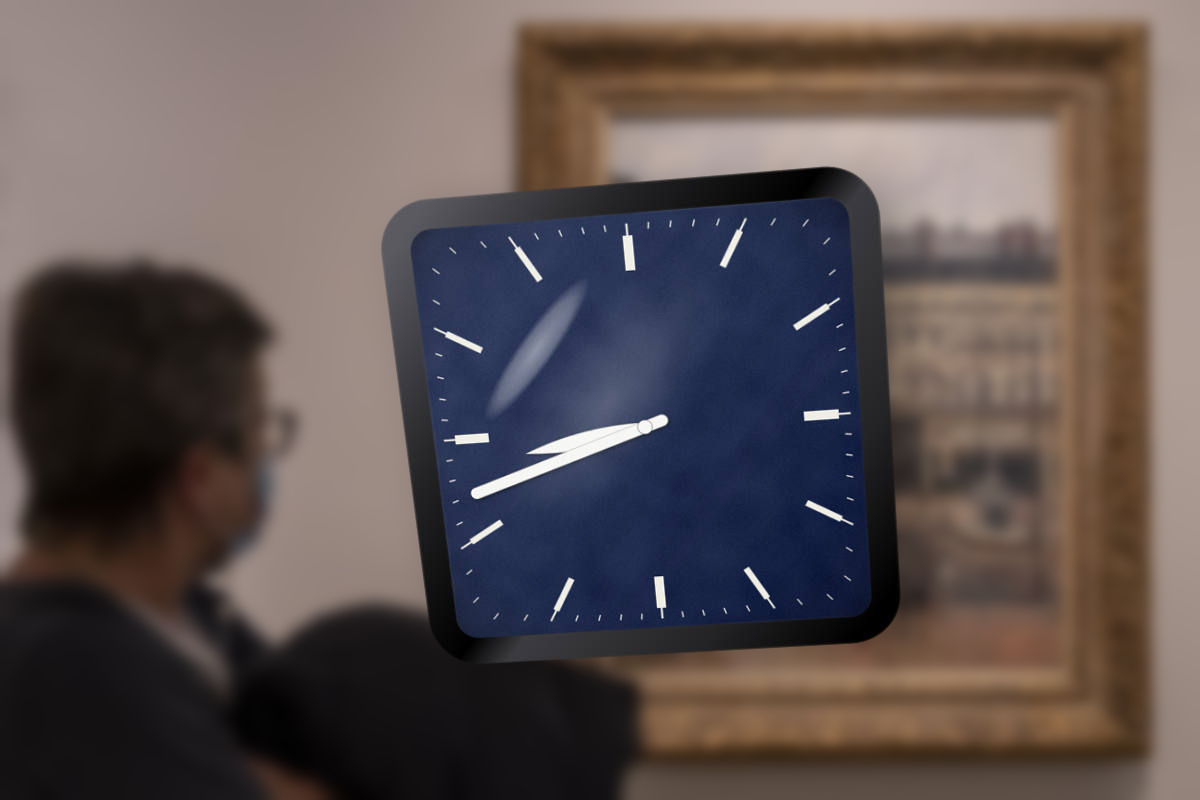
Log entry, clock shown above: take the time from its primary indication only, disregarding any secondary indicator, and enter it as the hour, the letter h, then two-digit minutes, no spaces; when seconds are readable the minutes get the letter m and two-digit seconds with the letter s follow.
8h42
